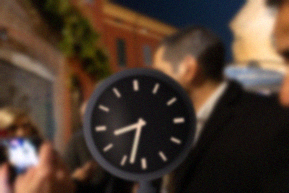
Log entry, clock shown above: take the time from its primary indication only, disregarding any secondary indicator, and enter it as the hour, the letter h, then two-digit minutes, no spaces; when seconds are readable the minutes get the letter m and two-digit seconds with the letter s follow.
8h33
